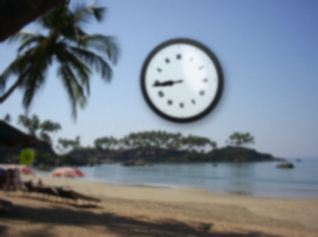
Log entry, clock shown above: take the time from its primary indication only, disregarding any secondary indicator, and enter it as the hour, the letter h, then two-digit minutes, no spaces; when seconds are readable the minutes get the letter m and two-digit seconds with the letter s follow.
8h44
